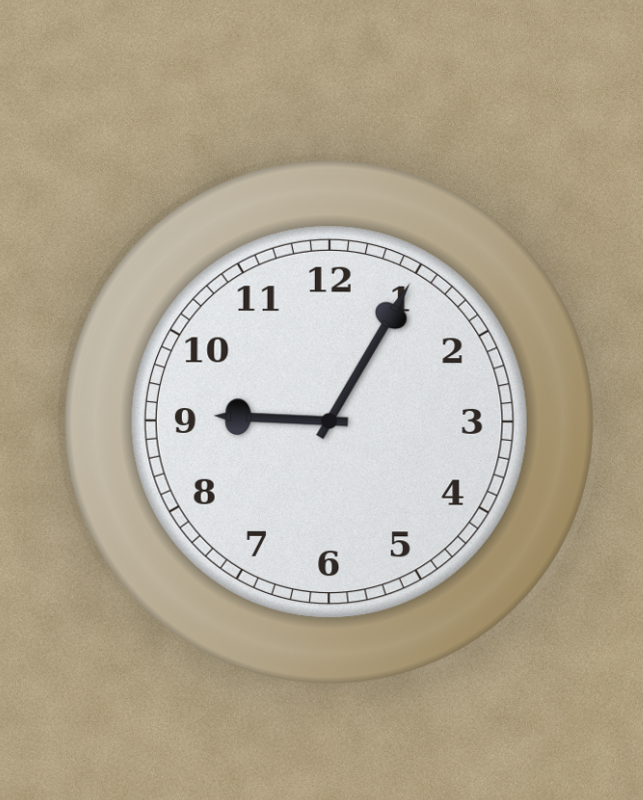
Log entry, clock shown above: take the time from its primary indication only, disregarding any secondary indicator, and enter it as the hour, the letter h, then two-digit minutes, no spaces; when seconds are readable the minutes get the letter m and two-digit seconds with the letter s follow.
9h05
